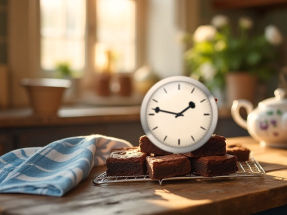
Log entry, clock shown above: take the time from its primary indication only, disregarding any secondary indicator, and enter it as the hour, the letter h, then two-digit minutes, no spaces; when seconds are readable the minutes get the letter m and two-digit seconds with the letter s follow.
1h47
